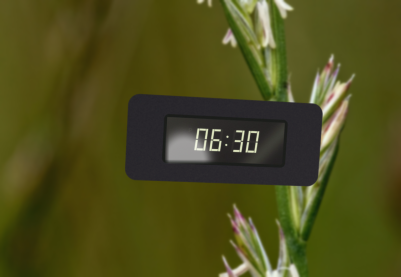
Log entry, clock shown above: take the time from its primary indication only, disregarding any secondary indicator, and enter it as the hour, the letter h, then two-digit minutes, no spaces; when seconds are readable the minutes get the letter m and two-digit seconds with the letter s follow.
6h30
